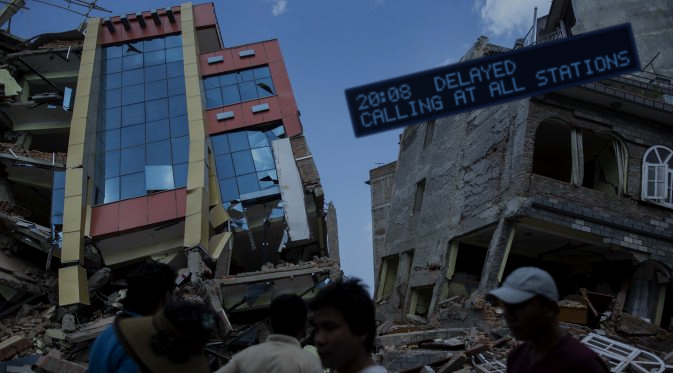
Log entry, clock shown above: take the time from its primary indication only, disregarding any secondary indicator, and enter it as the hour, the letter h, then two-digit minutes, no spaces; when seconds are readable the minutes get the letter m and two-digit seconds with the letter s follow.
20h08
